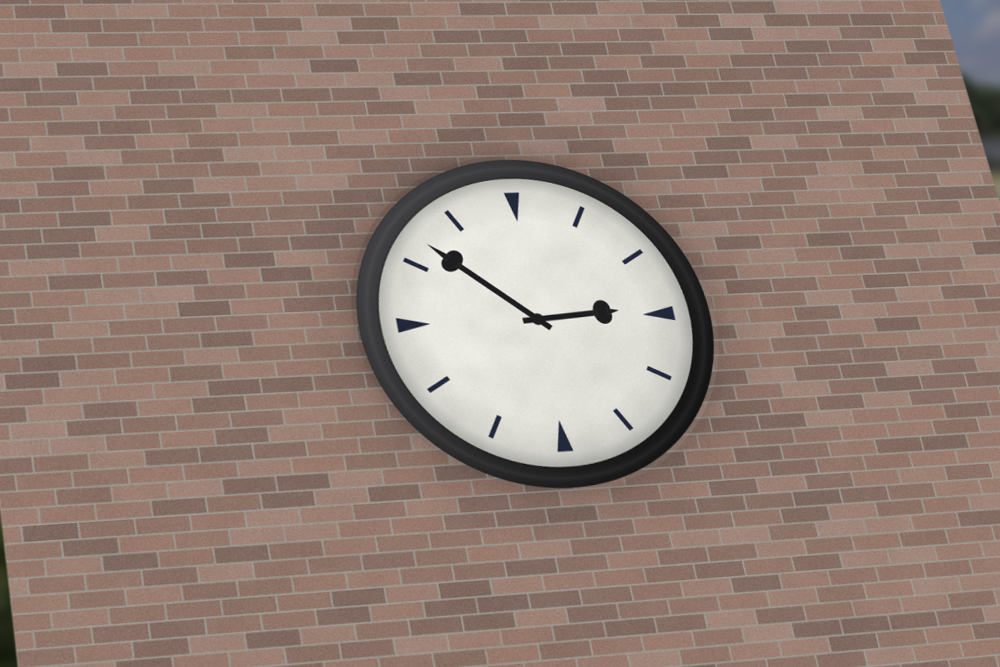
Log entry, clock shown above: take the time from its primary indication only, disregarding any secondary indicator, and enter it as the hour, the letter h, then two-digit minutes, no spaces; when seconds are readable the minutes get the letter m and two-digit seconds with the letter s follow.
2h52
